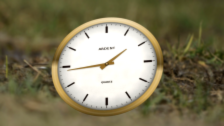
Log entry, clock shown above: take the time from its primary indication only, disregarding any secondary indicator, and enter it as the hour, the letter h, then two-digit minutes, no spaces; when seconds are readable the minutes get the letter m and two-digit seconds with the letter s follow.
1h44
